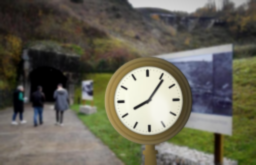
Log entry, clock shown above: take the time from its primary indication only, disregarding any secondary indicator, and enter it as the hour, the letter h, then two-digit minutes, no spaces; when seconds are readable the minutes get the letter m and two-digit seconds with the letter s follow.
8h06
